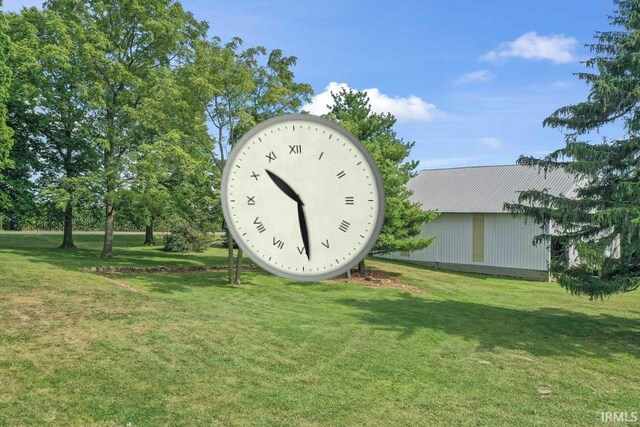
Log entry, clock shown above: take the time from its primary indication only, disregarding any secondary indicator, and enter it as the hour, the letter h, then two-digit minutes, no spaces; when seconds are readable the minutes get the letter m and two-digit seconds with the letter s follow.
10h29
